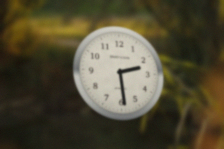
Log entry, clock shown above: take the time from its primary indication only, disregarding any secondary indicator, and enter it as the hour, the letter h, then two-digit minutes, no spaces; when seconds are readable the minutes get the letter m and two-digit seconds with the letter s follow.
2h29
